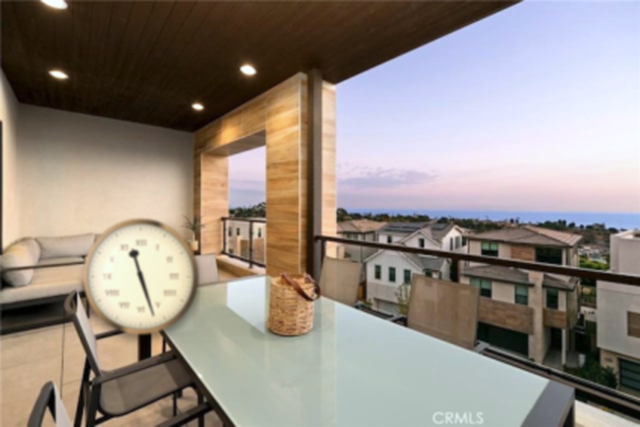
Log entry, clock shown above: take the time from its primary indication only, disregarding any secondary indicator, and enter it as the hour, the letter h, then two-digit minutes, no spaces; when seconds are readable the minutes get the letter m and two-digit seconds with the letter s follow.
11h27
